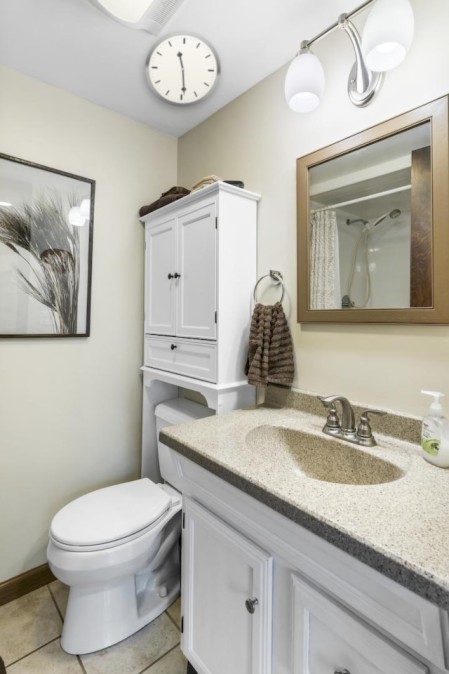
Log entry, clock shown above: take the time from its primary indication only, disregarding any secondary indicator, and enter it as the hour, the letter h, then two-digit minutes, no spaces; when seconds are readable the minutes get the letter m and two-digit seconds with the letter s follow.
11h29
